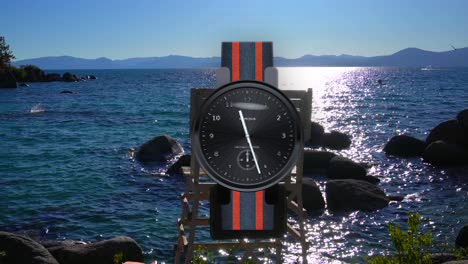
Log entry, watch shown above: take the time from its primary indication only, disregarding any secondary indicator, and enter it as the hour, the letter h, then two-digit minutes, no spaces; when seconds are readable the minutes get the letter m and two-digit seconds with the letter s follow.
11h27
